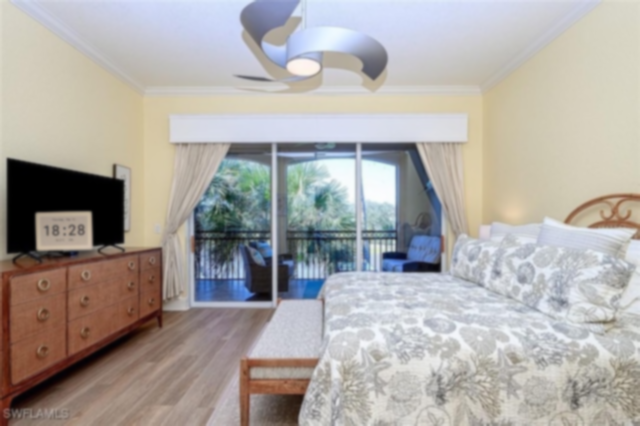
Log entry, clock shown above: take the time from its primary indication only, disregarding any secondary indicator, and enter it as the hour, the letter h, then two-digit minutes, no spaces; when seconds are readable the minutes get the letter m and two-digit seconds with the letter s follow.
18h28
